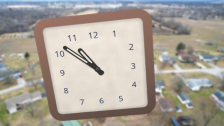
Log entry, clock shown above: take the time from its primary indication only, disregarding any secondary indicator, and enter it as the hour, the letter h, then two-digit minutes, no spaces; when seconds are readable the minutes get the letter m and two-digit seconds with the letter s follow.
10h52
